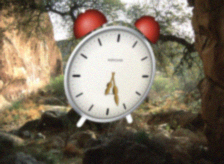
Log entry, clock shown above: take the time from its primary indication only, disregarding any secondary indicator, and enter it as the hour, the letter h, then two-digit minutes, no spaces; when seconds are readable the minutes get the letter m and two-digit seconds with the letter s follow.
6h27
